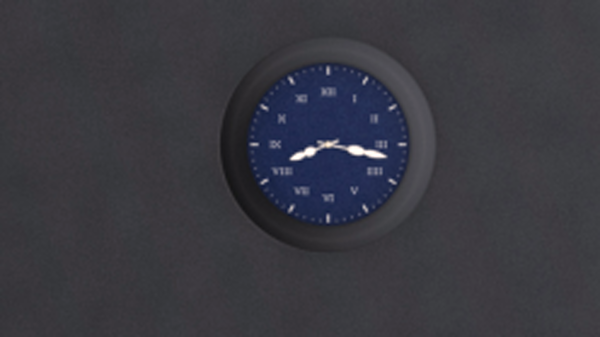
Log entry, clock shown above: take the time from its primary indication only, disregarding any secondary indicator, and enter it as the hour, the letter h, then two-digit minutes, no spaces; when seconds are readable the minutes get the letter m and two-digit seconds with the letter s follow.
8h17
